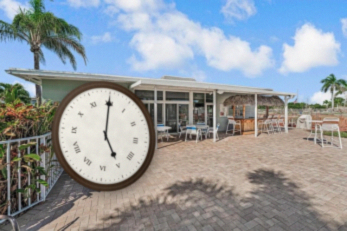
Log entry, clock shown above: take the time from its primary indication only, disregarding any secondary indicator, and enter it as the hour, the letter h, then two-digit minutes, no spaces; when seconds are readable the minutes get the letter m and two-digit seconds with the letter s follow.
5h00
